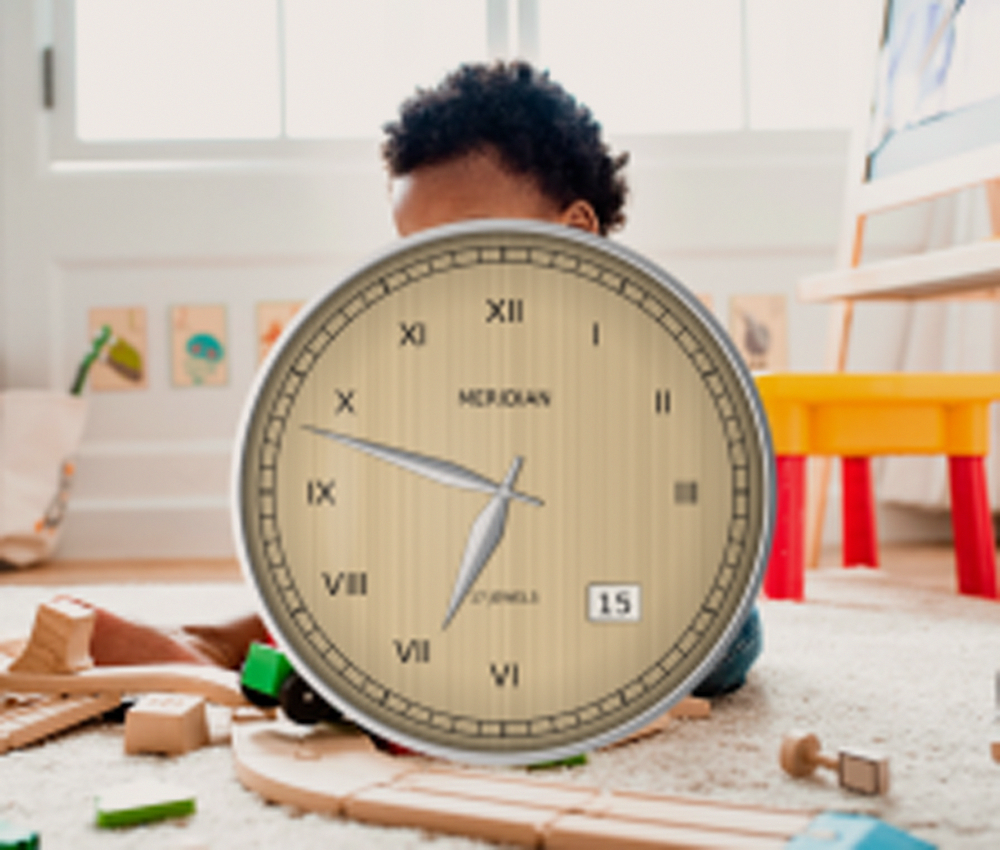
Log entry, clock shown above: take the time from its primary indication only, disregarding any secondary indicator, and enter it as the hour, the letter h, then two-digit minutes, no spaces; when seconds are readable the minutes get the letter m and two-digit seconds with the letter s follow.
6h48
